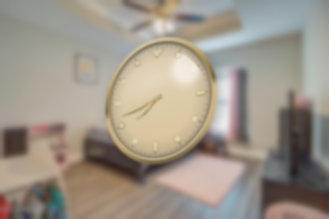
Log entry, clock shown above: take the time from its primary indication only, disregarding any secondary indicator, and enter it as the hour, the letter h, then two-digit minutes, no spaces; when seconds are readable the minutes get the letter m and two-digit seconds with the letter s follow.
7h42
